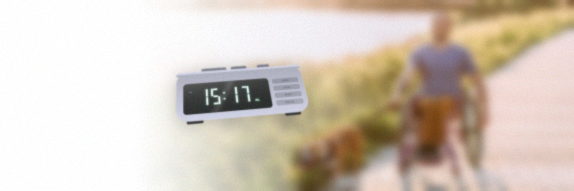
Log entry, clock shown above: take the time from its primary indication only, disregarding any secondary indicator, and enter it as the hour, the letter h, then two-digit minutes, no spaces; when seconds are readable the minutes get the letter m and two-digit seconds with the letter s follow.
15h17
